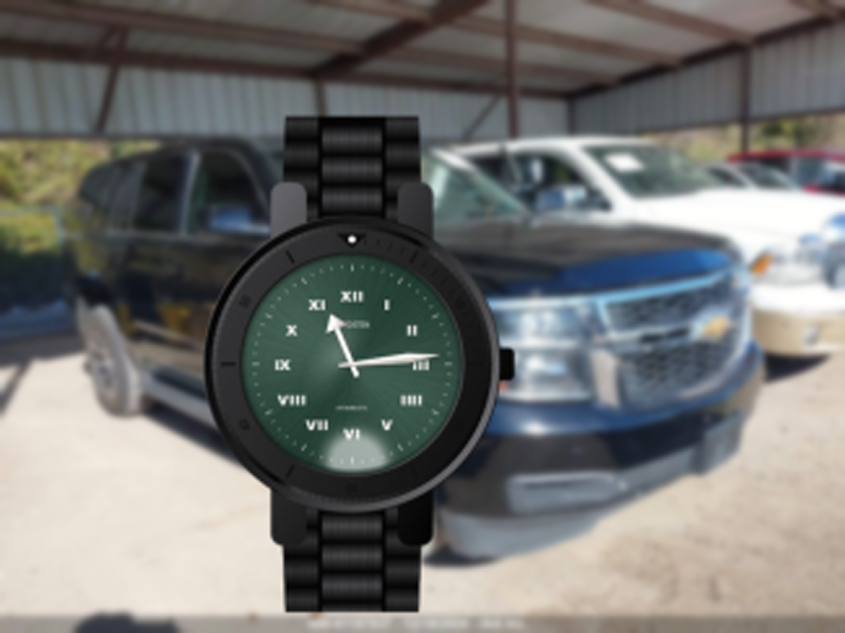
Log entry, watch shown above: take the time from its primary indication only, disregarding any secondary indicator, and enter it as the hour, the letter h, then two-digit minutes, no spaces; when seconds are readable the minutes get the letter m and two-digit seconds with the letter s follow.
11h14
